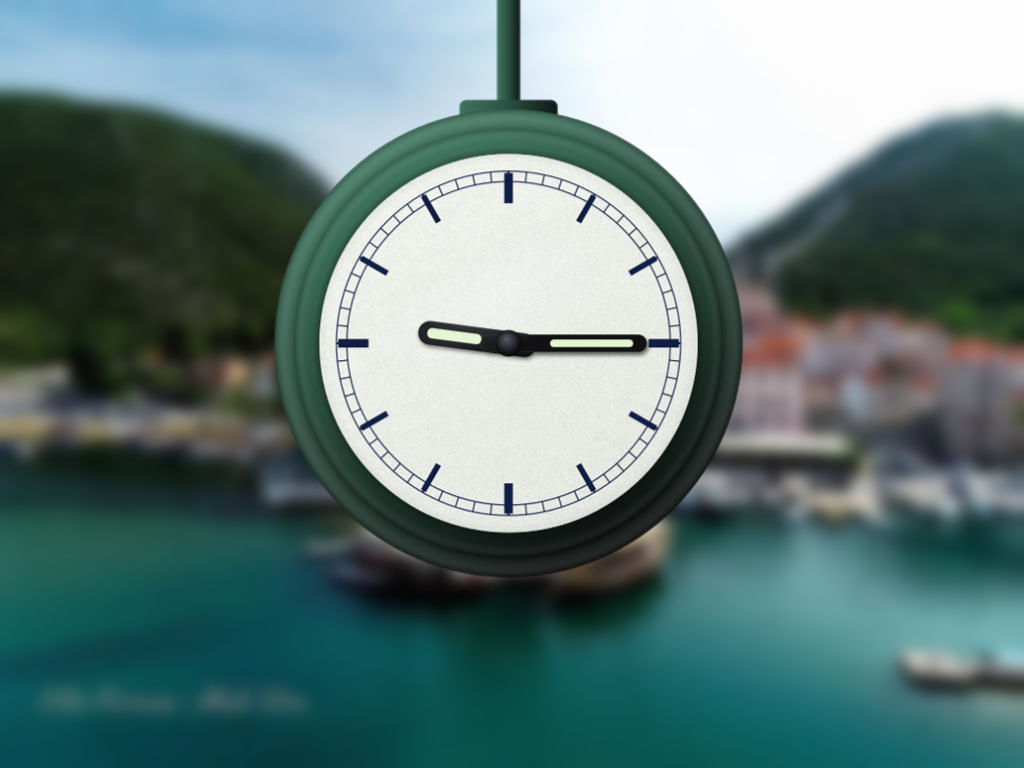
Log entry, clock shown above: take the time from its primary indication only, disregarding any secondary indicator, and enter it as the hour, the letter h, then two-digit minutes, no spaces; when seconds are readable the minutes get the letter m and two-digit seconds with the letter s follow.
9h15
